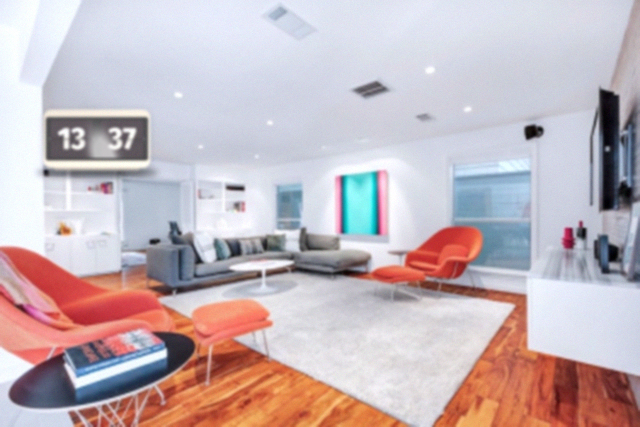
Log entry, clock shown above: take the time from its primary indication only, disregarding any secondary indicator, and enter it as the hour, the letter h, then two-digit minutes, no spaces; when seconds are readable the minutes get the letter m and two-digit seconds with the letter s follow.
13h37
